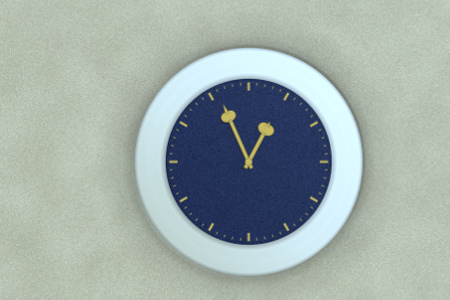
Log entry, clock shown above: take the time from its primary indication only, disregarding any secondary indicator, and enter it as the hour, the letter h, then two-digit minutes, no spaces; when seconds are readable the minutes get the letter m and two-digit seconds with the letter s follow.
12h56
